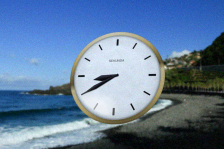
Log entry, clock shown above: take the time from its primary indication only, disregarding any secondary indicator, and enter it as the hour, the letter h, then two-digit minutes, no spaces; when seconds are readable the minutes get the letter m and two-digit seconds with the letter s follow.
8h40
